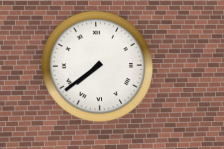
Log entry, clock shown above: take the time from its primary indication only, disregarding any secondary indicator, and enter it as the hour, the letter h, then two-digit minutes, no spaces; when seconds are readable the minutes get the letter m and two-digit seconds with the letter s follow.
7h39
